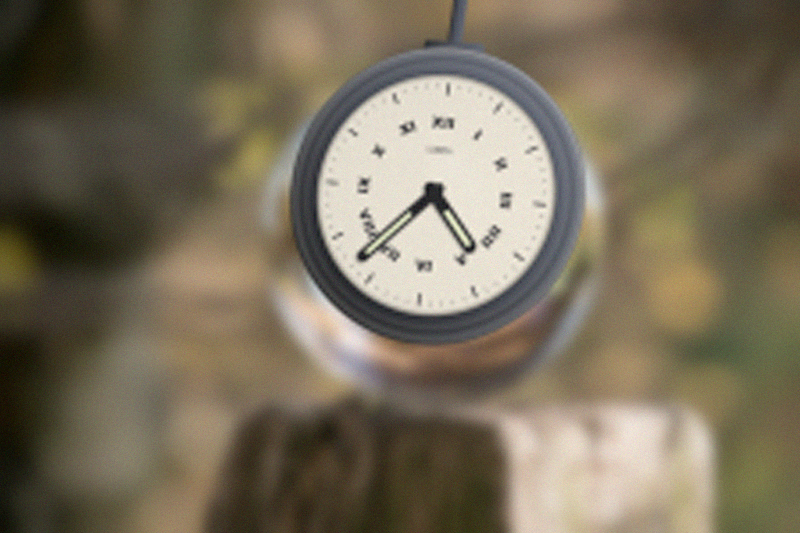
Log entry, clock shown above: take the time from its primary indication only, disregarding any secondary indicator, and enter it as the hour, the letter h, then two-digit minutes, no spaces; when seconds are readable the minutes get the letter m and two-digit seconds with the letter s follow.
4h37
